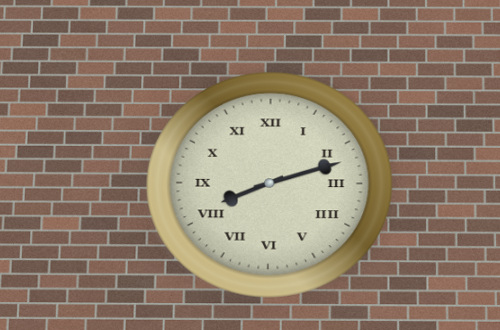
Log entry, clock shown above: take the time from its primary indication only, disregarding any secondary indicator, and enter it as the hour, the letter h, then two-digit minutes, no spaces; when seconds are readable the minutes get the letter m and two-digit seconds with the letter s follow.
8h12
